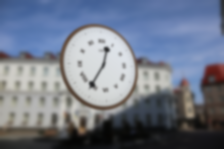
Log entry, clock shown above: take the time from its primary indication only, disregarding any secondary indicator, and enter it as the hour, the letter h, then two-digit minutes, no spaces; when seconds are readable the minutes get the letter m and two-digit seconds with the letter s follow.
12h36
